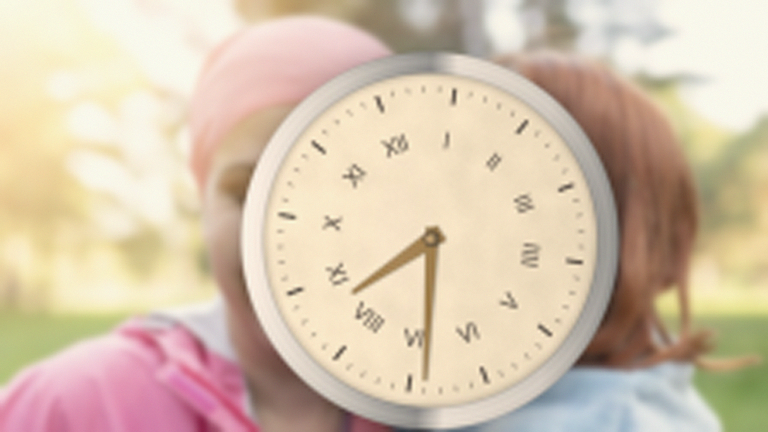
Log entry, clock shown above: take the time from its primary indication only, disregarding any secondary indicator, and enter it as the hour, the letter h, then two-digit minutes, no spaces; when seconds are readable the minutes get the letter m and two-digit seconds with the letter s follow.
8h34
